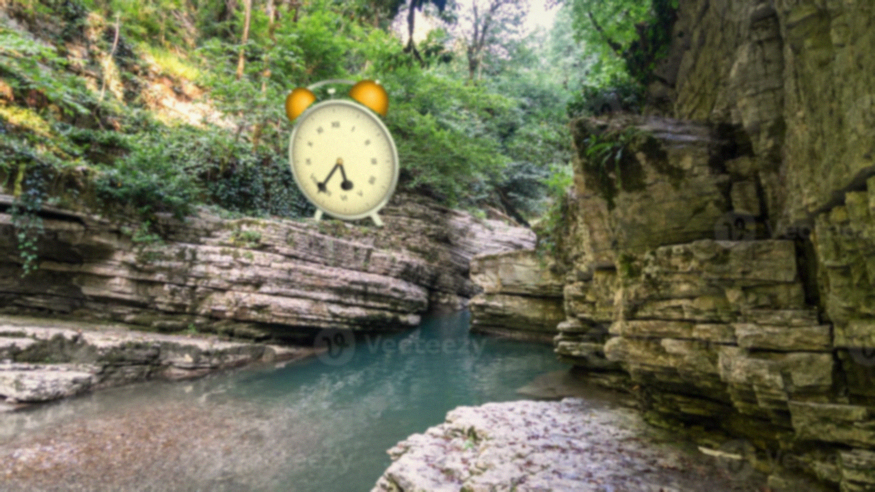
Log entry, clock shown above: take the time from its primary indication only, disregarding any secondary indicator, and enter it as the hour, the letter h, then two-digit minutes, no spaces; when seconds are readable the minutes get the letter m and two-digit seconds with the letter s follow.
5h37
